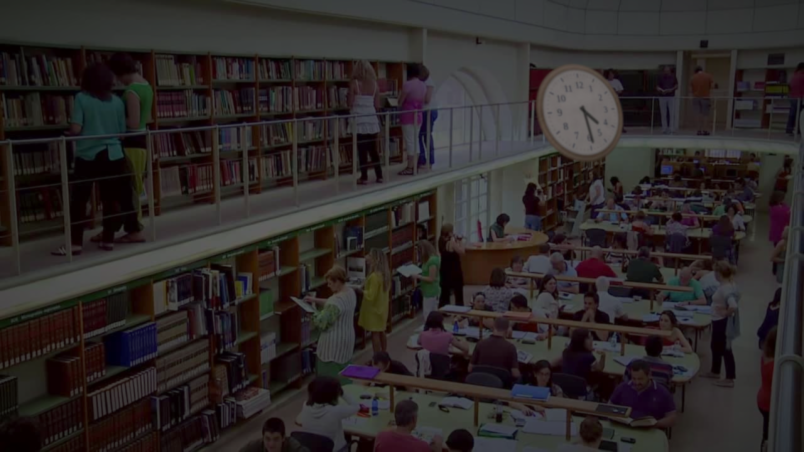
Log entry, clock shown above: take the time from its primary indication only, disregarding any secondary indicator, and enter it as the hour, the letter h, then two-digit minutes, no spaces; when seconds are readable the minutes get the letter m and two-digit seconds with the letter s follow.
4h29
